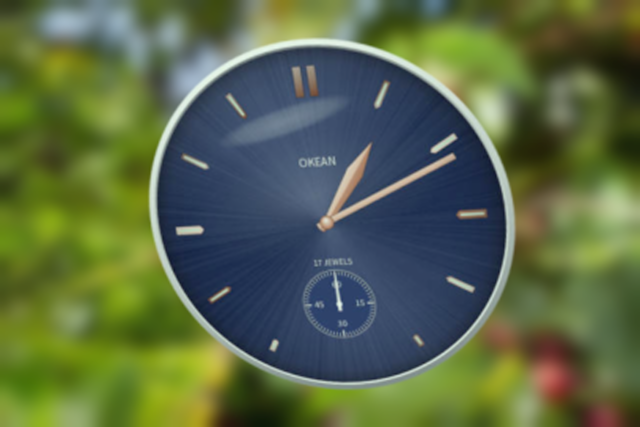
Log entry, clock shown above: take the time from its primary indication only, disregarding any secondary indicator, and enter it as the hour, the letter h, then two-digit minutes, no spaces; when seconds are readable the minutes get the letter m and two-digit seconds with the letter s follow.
1h11
